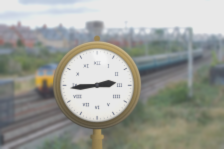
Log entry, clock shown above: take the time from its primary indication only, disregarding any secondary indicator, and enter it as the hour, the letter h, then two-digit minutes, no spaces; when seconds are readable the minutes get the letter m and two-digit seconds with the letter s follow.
2h44
